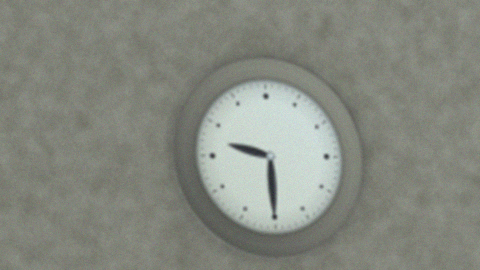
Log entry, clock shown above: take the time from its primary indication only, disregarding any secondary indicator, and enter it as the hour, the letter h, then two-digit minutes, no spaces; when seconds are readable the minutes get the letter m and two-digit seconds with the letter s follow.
9h30
